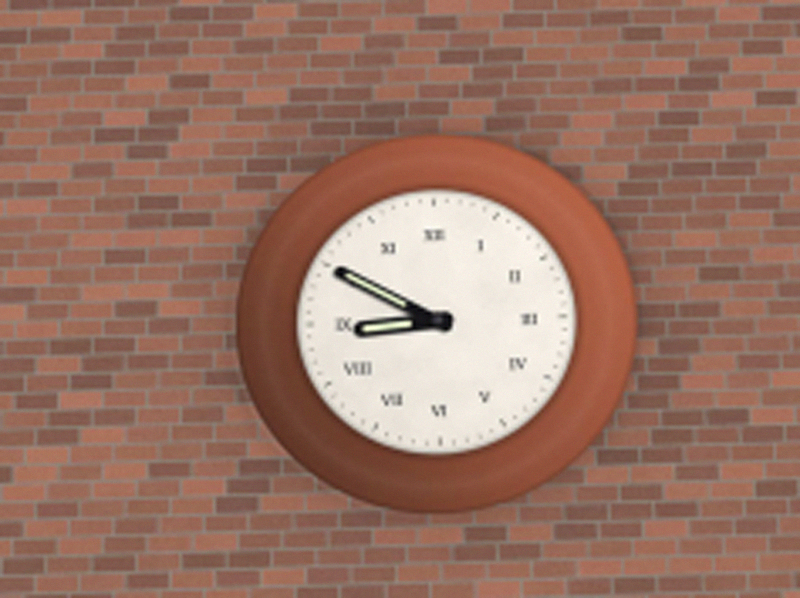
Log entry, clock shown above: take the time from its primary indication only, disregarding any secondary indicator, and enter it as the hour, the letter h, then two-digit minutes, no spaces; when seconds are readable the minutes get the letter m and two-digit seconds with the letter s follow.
8h50
